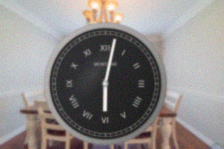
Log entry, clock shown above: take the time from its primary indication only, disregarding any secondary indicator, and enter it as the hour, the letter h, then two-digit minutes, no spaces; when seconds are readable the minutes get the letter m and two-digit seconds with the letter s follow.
6h02
